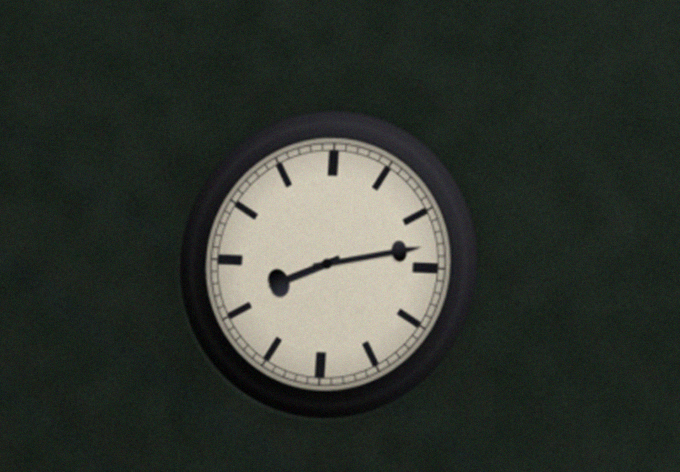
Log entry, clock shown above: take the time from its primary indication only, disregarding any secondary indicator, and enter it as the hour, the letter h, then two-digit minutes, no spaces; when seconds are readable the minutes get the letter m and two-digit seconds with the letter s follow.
8h13
